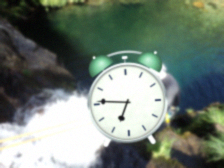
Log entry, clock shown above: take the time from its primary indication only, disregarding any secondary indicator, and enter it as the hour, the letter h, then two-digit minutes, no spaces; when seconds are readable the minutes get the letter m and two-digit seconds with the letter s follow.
6h46
